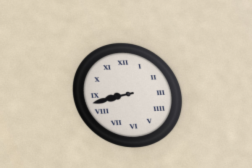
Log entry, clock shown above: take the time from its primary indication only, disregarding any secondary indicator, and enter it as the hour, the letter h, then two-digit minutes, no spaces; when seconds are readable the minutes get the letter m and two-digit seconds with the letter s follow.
8h43
